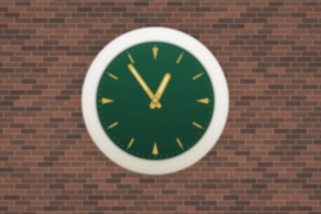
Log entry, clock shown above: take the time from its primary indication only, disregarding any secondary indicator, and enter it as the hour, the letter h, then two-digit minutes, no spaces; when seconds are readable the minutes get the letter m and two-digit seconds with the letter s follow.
12h54
